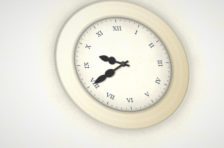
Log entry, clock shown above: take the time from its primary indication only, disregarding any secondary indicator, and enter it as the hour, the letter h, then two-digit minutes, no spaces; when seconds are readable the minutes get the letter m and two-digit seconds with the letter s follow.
9h40
